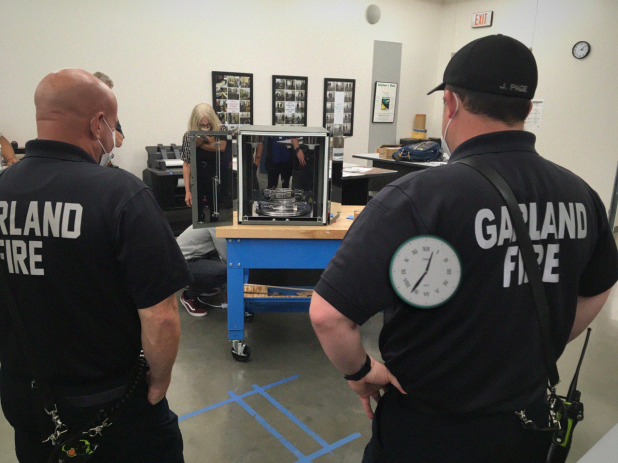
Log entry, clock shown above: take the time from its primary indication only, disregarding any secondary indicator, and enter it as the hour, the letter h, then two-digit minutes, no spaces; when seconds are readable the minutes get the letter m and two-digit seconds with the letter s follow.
12h36
